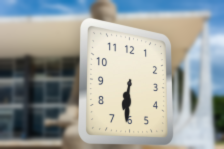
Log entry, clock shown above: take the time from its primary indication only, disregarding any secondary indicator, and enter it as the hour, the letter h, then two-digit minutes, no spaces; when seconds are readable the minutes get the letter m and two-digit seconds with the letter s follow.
6h31
